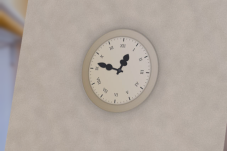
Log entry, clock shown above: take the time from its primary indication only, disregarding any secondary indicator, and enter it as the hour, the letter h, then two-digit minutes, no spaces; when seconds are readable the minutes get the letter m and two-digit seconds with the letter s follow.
12h47
